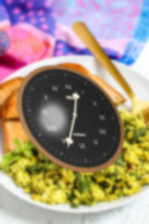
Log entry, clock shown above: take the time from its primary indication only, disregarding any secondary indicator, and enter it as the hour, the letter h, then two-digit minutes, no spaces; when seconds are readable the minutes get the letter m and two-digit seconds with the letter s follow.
12h34
